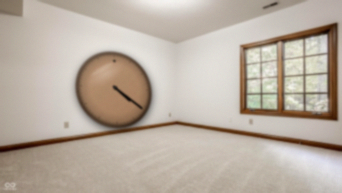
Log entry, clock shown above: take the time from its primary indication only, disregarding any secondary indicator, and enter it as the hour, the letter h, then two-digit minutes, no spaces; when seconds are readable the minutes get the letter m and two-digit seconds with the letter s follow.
4h21
